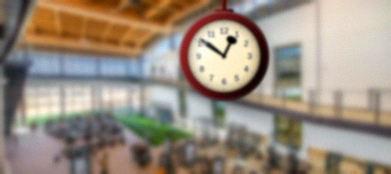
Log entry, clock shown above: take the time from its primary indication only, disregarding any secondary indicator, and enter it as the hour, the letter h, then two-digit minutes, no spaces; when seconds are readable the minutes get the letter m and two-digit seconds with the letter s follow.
12h51
